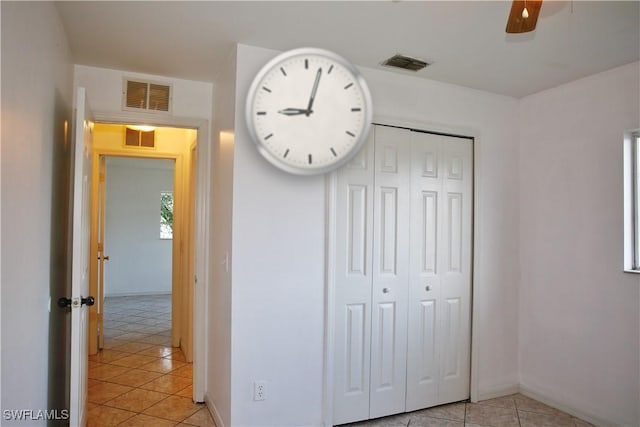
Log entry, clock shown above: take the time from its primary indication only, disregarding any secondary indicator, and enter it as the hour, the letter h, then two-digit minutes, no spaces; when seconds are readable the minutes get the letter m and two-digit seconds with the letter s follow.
9h03
